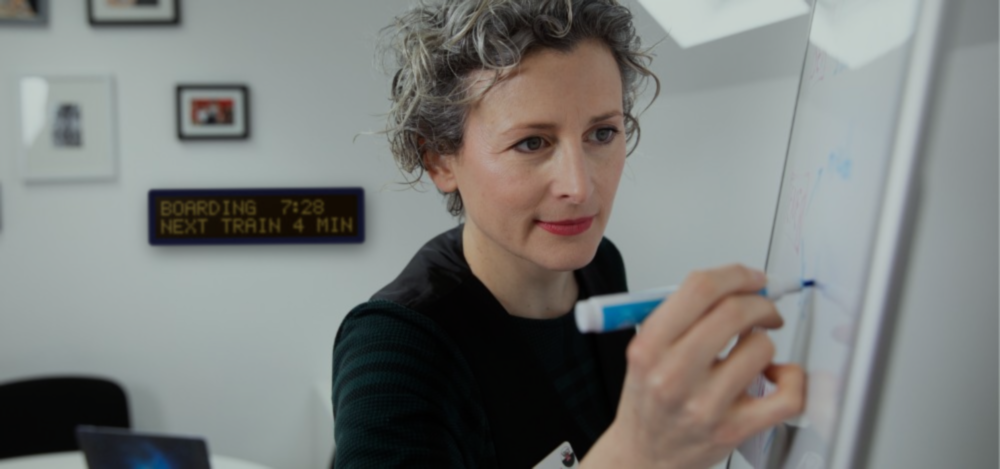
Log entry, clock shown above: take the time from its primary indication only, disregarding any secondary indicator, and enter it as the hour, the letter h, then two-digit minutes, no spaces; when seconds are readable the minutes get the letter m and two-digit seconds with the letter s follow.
7h28
